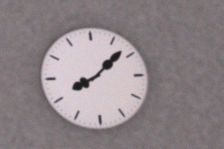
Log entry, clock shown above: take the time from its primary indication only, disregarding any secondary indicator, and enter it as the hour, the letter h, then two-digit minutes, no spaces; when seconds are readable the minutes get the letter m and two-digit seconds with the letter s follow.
8h08
